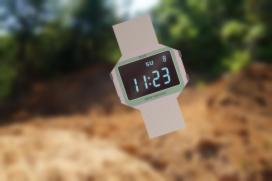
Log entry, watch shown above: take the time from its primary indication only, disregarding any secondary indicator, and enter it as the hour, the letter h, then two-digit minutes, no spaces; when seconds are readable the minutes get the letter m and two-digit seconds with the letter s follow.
11h23
